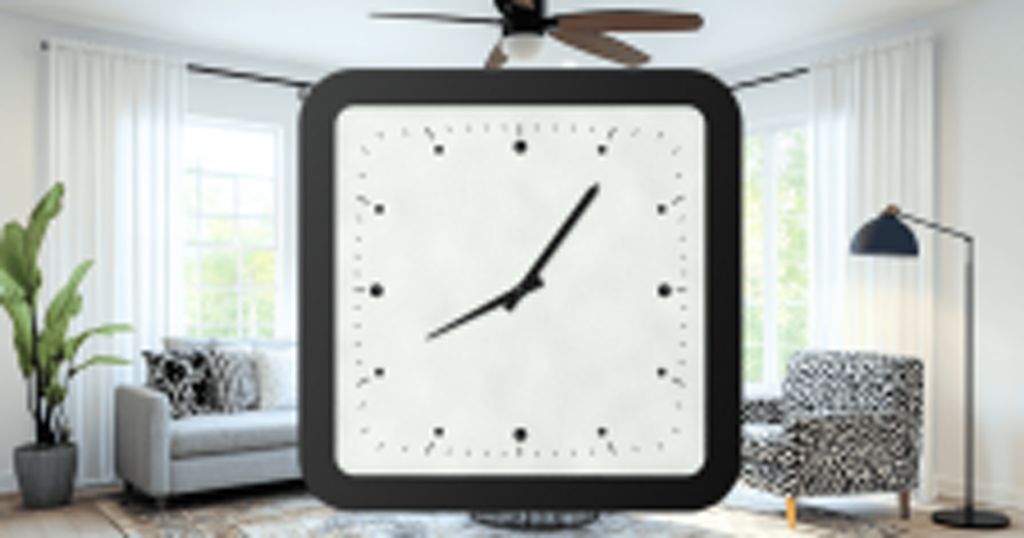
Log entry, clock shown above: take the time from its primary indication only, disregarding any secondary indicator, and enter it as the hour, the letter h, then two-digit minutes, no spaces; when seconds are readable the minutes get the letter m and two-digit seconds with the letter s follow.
8h06
